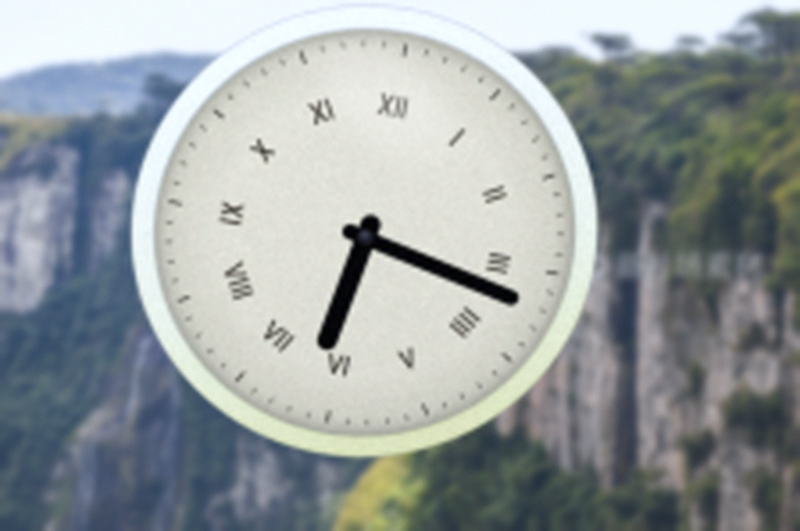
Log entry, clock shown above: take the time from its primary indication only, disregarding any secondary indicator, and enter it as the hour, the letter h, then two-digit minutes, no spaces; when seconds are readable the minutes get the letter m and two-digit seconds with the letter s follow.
6h17
